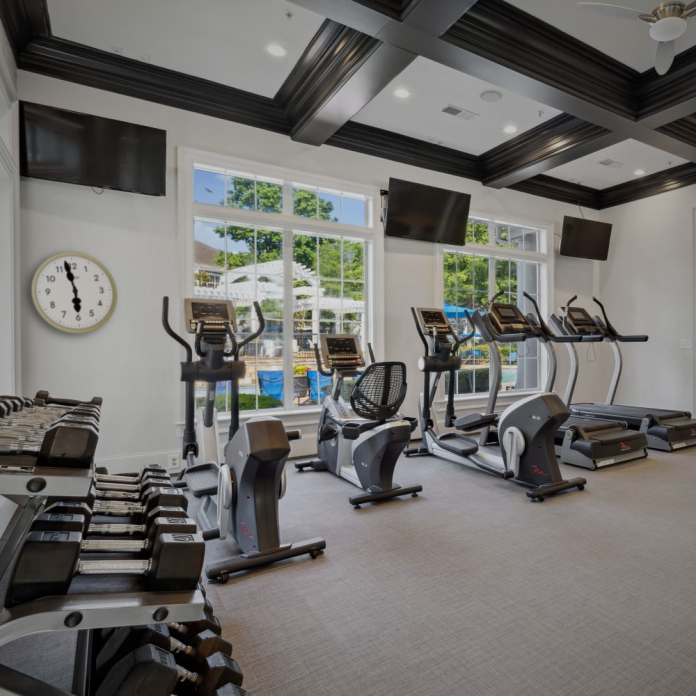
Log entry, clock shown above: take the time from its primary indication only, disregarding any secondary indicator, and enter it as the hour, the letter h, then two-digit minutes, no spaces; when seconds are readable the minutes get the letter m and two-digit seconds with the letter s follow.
5h58
